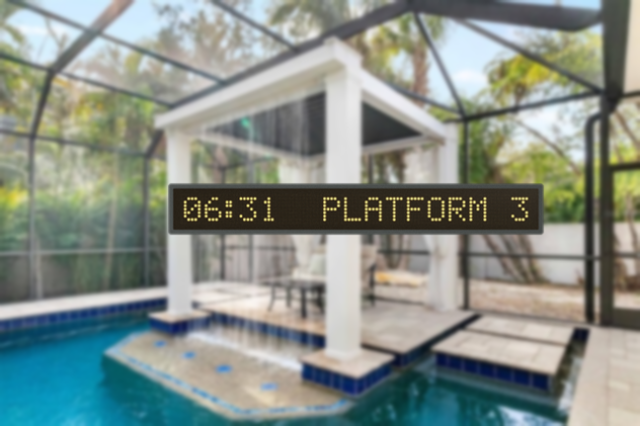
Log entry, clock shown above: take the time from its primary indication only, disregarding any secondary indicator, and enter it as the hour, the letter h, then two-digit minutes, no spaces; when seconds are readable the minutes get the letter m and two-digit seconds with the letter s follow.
6h31
